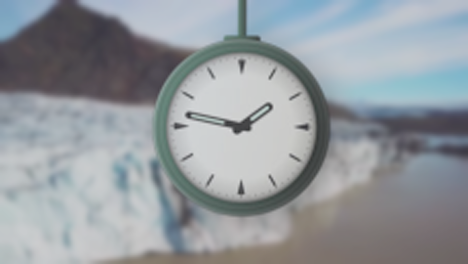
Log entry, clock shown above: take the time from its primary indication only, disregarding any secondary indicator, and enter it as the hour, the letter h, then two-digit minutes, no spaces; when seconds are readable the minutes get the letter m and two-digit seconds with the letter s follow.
1h47
